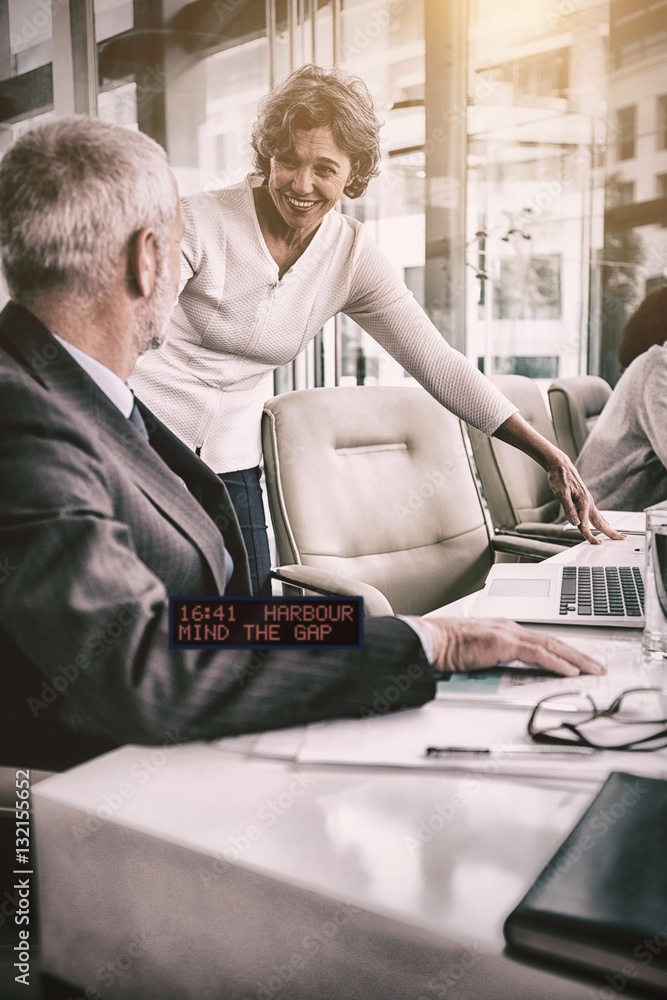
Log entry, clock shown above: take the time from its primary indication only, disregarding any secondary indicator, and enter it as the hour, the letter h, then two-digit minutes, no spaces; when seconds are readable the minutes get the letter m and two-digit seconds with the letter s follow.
16h41
